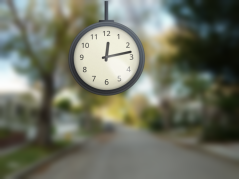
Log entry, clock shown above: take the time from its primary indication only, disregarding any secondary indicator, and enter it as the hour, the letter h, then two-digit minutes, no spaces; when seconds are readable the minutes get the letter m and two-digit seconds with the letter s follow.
12h13
